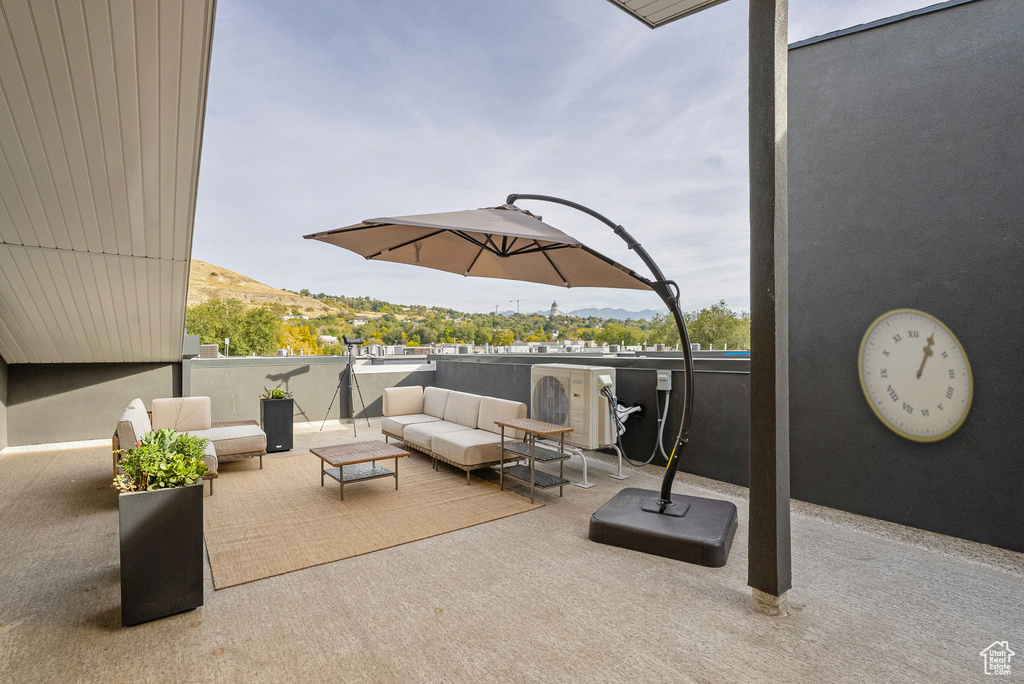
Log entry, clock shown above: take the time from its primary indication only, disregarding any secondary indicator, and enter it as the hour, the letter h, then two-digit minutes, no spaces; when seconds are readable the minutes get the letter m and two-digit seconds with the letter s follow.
1h05
